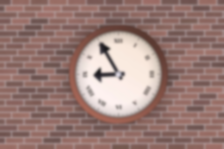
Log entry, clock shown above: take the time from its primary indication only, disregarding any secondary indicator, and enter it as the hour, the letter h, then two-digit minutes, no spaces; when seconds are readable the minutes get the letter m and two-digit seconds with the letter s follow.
8h55
